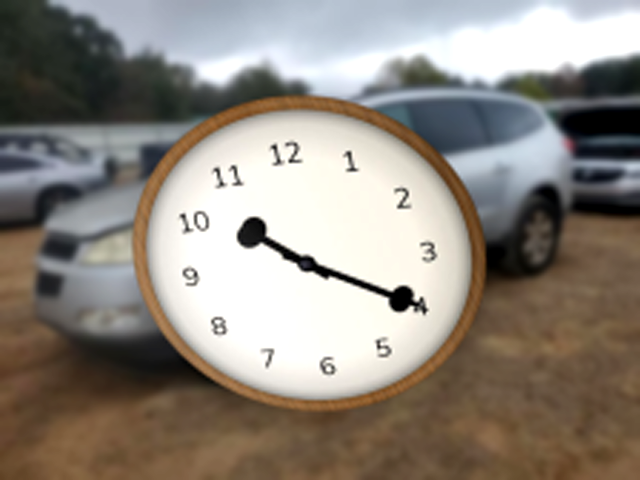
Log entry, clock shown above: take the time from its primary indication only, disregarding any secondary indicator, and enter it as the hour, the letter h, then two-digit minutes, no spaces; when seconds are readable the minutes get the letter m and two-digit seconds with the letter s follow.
10h20
